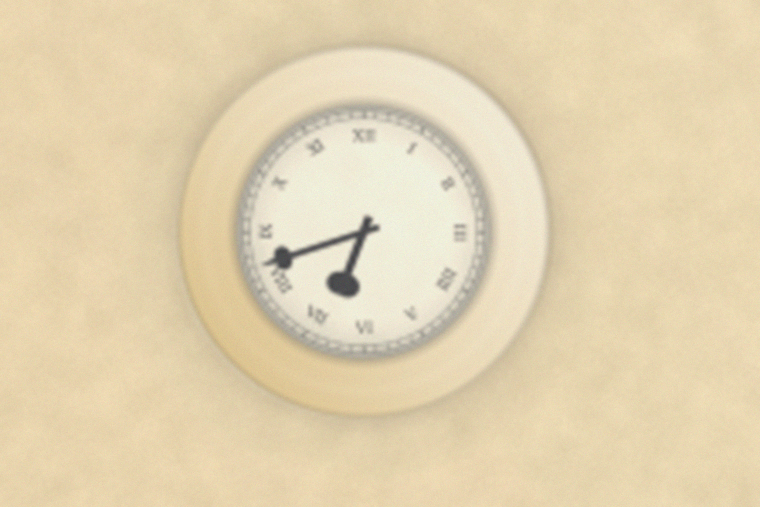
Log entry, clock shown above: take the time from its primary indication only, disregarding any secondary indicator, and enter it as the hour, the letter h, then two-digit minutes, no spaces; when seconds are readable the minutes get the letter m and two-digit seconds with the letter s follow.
6h42
